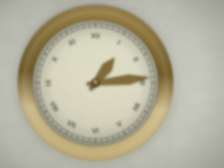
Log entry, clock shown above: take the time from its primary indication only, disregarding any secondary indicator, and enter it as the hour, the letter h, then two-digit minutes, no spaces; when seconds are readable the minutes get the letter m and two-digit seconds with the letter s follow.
1h14
